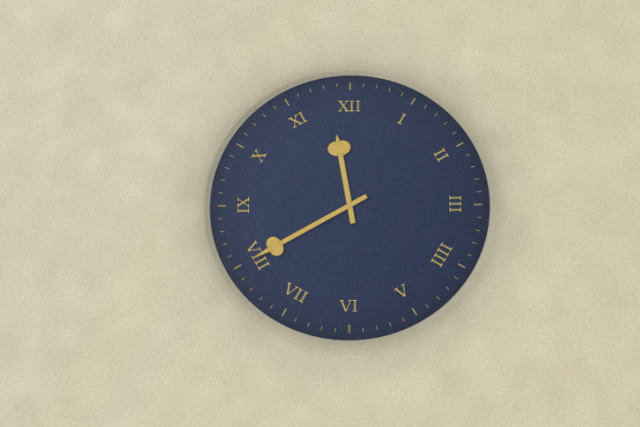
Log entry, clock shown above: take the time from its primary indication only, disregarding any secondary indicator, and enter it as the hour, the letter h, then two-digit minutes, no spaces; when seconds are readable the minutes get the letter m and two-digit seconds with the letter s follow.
11h40
